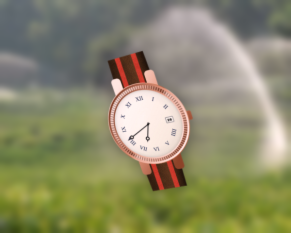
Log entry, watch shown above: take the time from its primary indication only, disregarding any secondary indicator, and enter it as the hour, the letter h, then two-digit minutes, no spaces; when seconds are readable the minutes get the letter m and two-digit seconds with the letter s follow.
6h41
